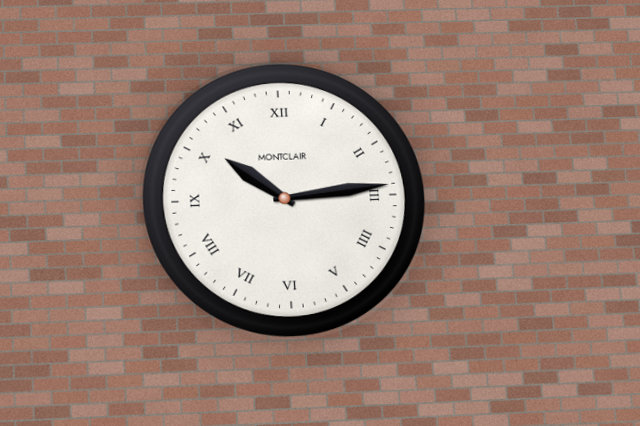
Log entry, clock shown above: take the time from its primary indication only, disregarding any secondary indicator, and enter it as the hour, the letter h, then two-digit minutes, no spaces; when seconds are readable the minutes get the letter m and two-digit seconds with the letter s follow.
10h14
